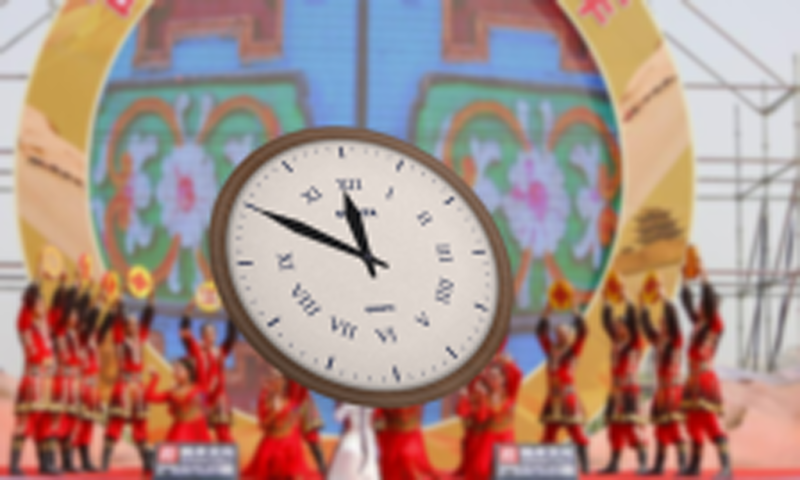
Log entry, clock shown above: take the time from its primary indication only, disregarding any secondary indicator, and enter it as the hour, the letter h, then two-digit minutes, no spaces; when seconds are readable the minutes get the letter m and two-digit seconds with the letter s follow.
11h50
